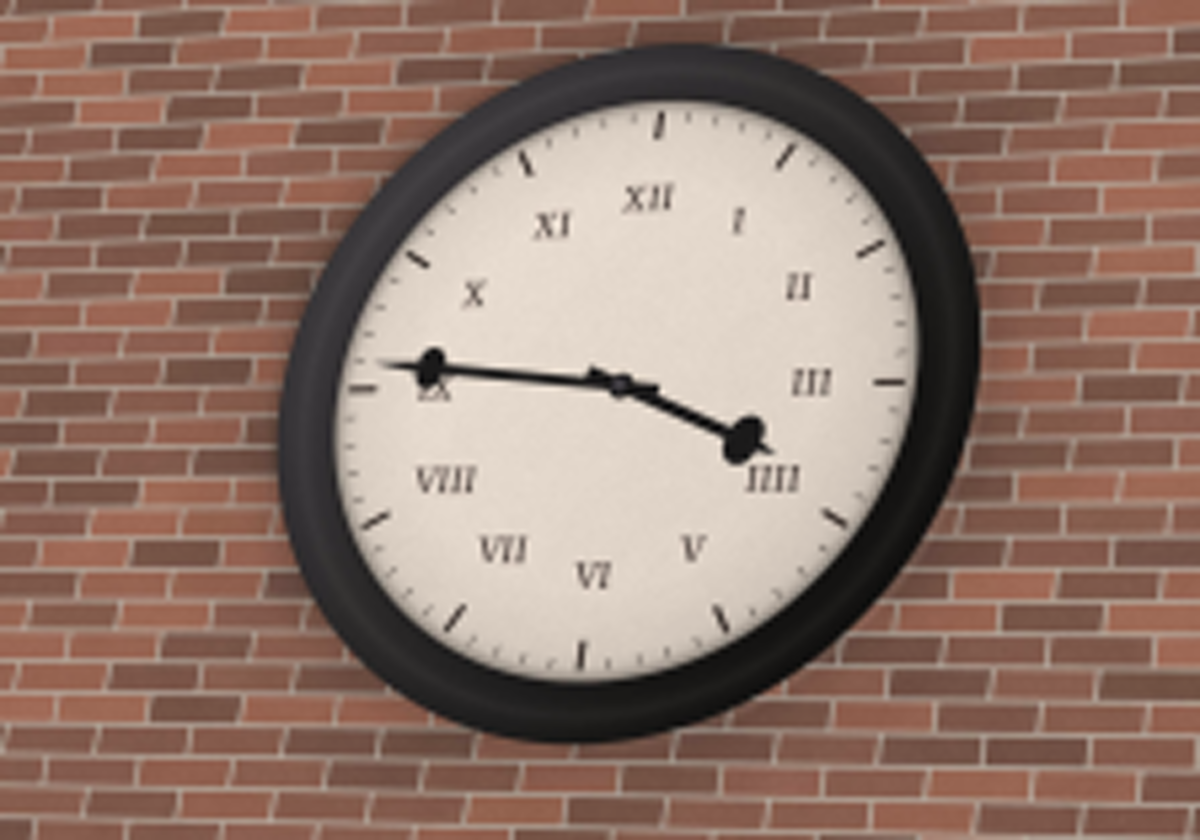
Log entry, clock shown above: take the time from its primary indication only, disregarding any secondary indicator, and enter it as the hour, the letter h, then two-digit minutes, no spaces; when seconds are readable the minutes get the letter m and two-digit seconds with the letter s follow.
3h46
